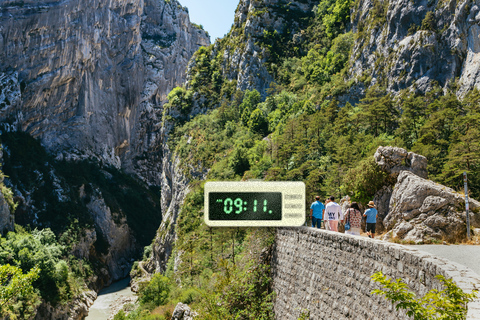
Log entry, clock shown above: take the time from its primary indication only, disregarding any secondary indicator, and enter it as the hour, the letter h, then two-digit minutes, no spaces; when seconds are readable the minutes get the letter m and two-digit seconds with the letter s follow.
9h11
